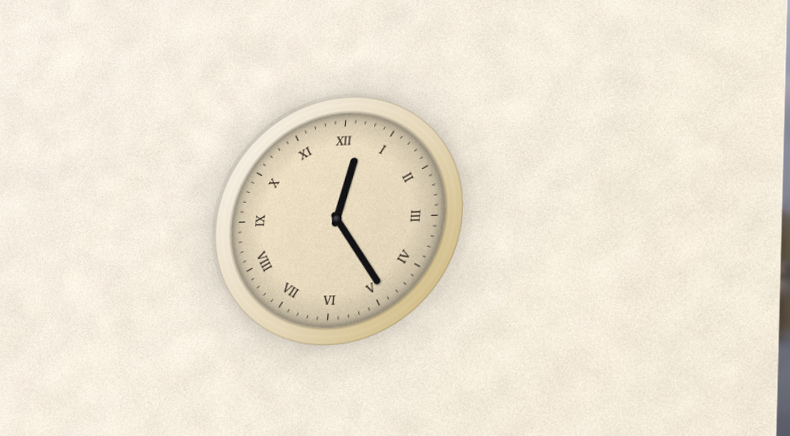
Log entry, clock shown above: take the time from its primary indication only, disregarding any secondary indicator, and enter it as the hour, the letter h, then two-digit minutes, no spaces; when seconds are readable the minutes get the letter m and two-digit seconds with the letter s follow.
12h24
